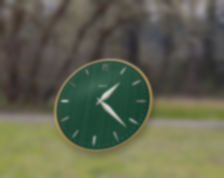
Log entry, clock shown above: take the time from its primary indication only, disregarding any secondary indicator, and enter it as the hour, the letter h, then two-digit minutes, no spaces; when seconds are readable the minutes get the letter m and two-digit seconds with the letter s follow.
1h22
